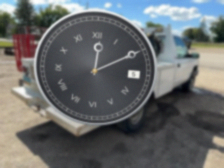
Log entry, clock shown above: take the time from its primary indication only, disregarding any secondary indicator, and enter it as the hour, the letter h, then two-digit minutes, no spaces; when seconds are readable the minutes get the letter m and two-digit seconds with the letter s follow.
12h10
